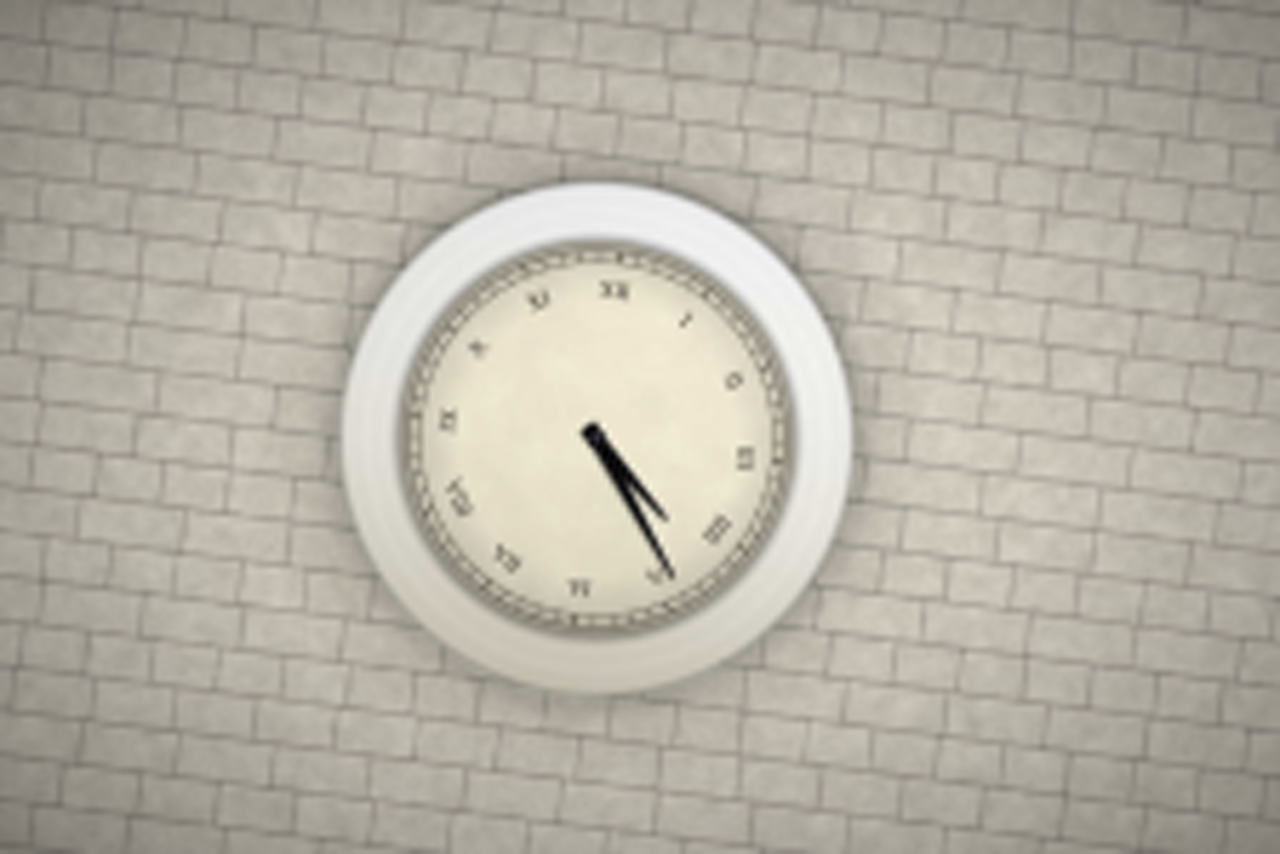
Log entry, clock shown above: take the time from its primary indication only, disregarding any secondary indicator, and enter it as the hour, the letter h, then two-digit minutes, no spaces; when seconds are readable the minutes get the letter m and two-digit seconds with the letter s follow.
4h24
